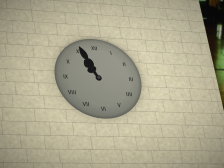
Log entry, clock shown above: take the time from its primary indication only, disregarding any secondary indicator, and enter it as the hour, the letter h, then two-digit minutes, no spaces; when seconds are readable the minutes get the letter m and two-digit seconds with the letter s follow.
10h56
